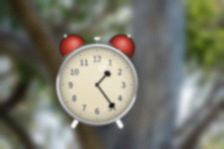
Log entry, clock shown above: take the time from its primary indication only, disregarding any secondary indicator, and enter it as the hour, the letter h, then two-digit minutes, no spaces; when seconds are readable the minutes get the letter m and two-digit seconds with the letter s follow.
1h24
